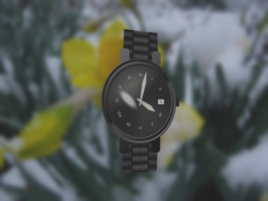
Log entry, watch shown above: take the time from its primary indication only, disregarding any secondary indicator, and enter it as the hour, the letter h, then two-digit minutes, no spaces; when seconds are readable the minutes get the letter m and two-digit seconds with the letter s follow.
4h02
